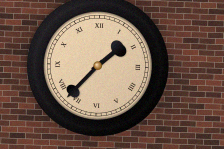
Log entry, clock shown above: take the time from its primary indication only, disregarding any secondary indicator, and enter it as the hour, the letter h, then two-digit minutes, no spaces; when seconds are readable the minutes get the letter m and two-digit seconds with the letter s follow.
1h37
